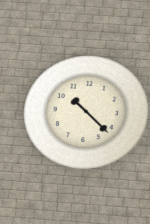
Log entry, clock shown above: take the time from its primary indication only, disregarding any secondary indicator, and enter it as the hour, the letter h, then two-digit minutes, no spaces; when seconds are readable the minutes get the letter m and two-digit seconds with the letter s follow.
10h22
